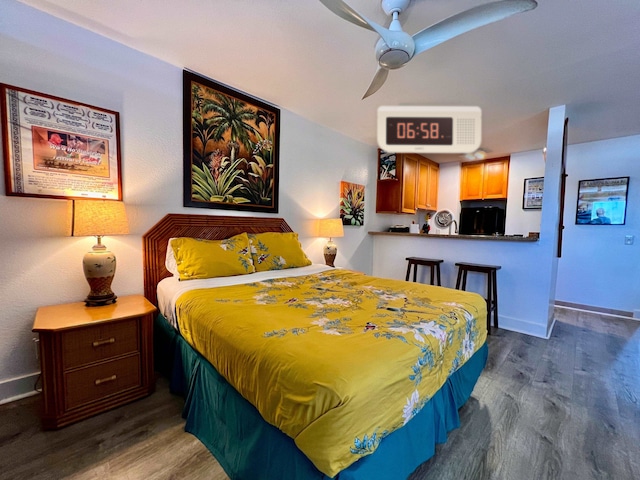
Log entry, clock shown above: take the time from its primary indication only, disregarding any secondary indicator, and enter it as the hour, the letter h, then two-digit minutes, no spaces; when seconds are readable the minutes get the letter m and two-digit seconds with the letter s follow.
6h58
